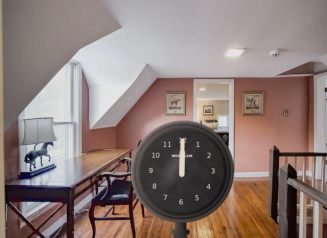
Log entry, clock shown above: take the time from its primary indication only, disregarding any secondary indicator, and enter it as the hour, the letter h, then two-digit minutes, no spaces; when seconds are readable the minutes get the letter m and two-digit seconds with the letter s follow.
12h00
